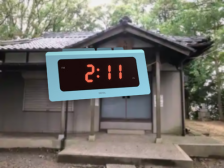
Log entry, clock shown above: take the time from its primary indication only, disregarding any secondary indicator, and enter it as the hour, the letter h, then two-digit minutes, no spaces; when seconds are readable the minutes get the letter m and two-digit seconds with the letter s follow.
2h11
